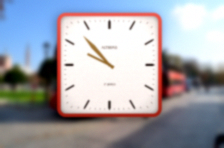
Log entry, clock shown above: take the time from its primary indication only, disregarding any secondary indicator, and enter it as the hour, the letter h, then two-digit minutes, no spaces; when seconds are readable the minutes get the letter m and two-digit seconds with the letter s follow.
9h53
